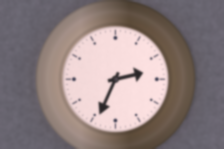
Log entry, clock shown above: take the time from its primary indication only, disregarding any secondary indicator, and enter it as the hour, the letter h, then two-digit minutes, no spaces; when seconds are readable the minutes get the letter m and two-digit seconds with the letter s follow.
2h34
